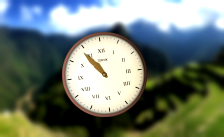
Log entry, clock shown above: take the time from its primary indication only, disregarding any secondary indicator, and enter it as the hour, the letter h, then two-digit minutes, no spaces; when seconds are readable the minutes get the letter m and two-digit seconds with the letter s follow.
10h54
